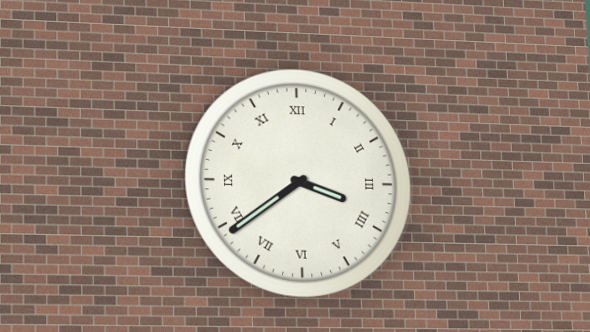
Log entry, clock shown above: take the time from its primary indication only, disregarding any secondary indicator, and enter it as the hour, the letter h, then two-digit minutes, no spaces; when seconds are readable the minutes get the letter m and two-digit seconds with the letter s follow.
3h39
